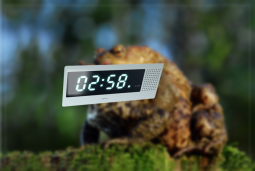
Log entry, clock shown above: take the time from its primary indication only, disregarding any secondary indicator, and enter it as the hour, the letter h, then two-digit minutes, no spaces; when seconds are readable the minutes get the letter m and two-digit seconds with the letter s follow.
2h58
